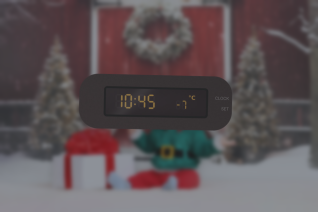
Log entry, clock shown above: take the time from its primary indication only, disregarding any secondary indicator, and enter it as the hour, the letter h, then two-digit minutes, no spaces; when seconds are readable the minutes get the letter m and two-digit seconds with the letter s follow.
10h45
